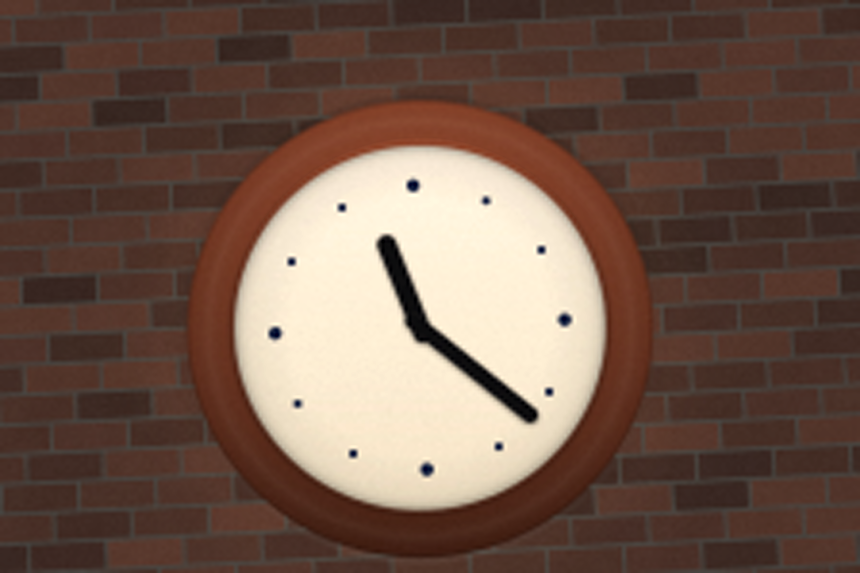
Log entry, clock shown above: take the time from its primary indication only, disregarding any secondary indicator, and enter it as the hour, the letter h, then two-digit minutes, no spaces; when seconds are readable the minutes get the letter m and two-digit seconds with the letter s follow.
11h22
